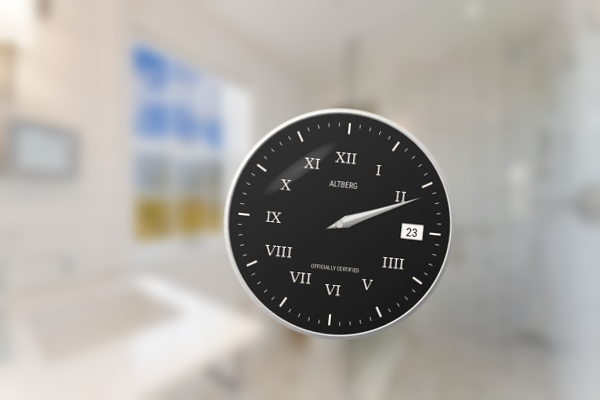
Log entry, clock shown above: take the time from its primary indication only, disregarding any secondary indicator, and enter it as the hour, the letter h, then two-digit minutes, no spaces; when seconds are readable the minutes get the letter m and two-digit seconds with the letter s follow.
2h11
